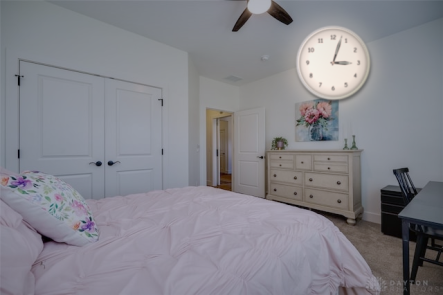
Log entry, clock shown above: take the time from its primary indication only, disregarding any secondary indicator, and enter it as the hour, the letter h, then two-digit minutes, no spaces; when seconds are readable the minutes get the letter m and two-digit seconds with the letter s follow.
3h03
